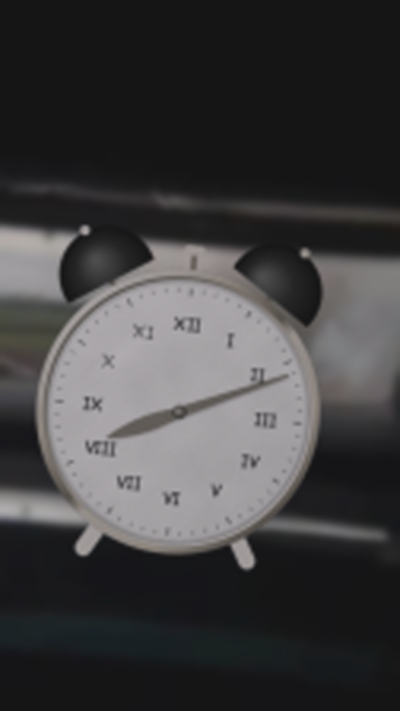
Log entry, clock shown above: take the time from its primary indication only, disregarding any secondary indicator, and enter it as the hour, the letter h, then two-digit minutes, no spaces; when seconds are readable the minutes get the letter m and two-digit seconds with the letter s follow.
8h11
